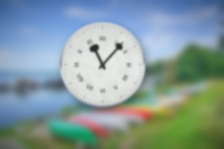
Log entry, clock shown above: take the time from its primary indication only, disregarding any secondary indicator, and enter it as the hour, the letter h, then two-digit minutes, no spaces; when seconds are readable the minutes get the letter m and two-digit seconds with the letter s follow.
11h07
